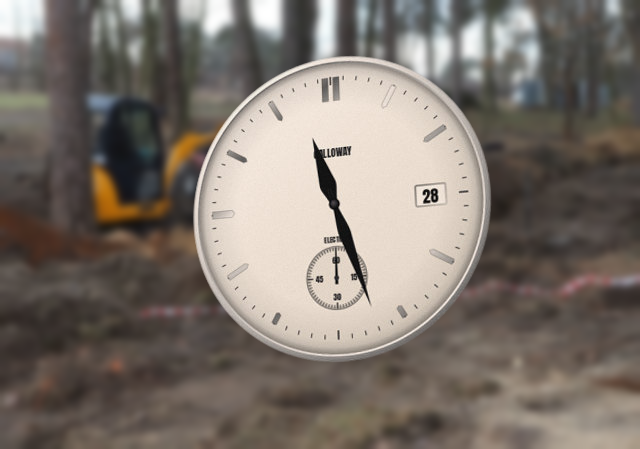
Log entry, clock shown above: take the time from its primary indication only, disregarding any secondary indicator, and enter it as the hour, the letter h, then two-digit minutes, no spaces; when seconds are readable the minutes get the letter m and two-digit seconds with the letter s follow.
11h27
